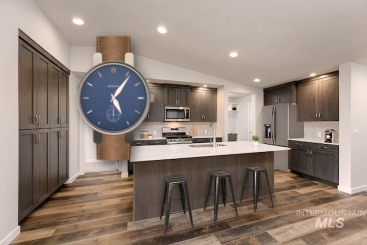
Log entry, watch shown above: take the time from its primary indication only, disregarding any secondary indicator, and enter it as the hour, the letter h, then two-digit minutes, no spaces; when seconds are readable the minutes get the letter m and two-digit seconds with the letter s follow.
5h06
